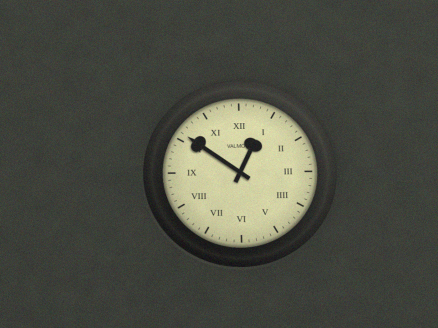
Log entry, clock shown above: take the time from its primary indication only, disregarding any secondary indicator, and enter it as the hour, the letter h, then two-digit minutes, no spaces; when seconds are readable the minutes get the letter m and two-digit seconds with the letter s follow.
12h51
